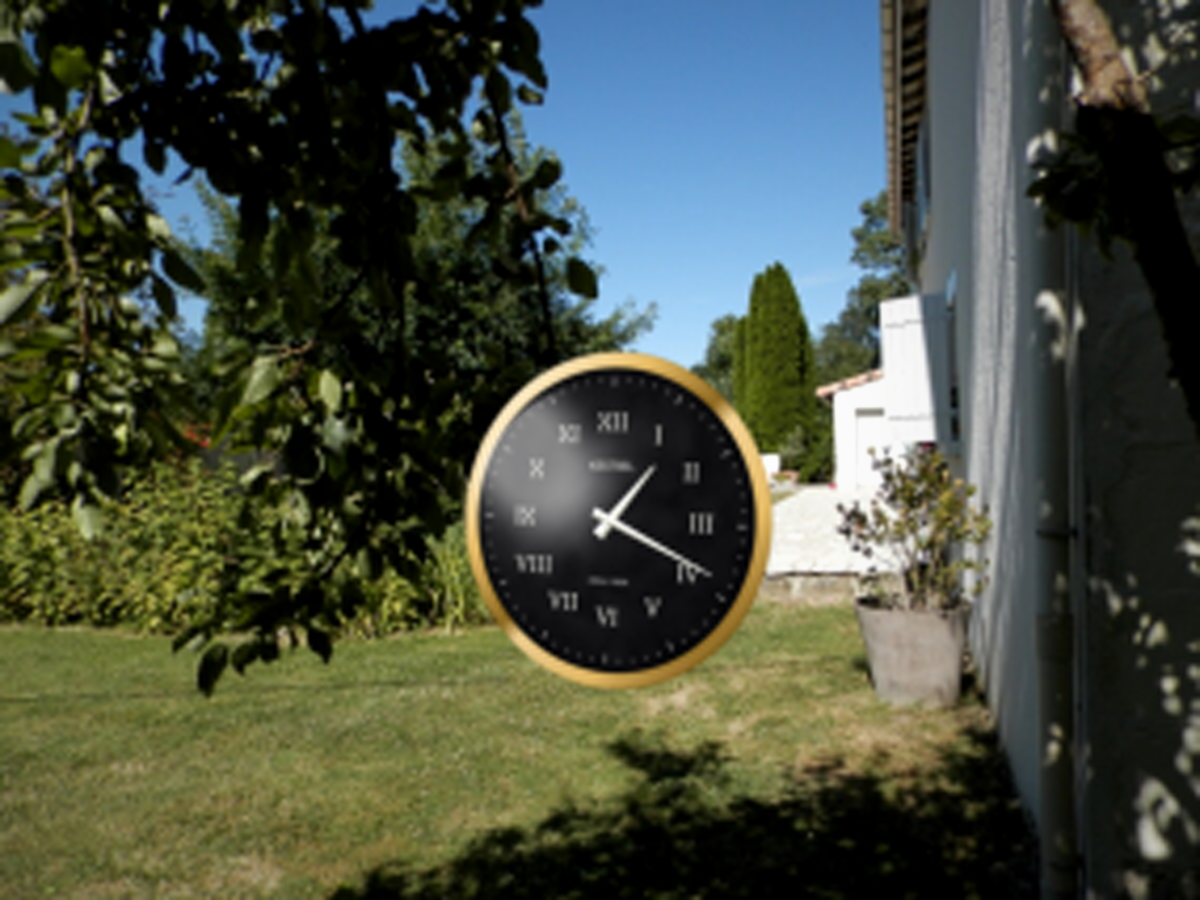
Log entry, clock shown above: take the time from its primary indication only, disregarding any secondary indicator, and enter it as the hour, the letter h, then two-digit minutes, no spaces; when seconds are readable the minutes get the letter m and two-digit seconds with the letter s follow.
1h19
